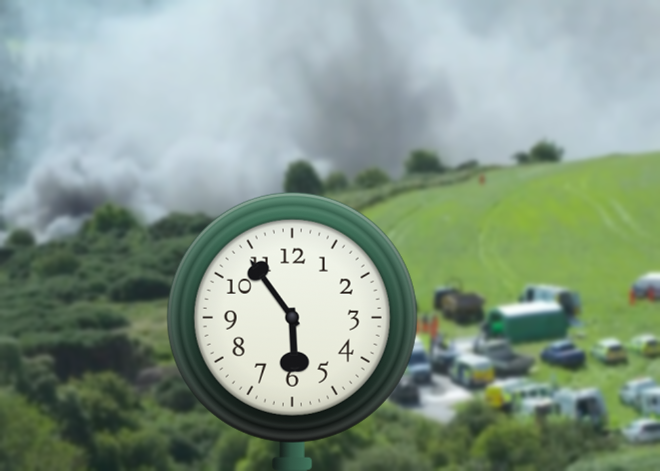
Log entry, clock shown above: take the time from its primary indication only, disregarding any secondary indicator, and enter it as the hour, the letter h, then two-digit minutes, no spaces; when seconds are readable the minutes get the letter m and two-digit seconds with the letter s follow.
5h54
